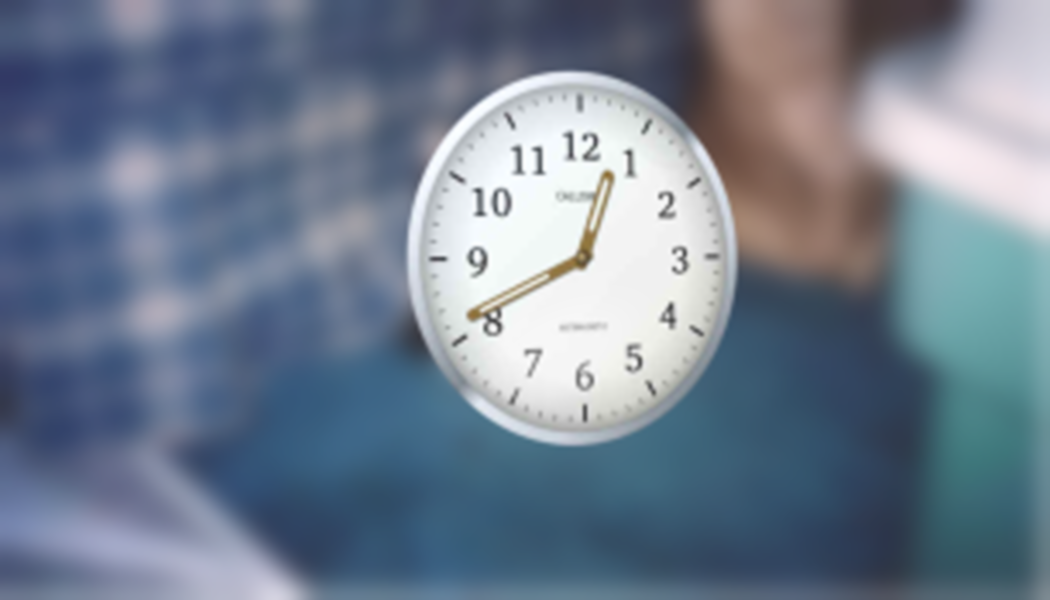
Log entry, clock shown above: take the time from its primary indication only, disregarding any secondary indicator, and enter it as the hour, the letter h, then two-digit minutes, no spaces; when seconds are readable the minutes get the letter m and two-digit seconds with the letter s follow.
12h41
